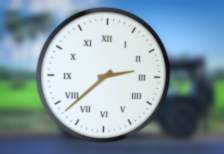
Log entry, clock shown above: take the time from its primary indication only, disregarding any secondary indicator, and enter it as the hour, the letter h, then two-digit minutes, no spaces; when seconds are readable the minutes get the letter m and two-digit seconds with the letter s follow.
2h38
